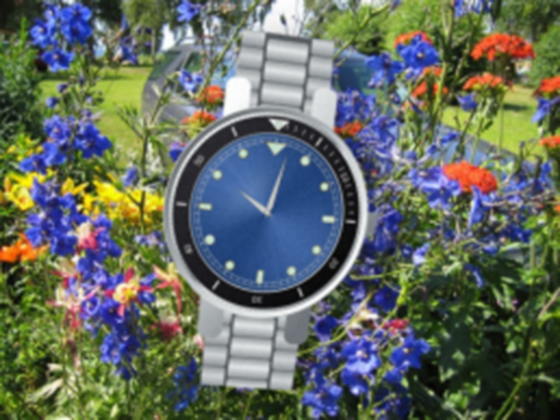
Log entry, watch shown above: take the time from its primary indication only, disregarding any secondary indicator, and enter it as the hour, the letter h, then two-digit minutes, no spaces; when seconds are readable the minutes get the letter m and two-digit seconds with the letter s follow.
10h02
